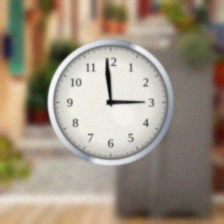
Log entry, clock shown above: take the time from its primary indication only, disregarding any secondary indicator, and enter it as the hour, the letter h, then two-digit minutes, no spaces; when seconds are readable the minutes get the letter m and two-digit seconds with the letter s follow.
2h59
